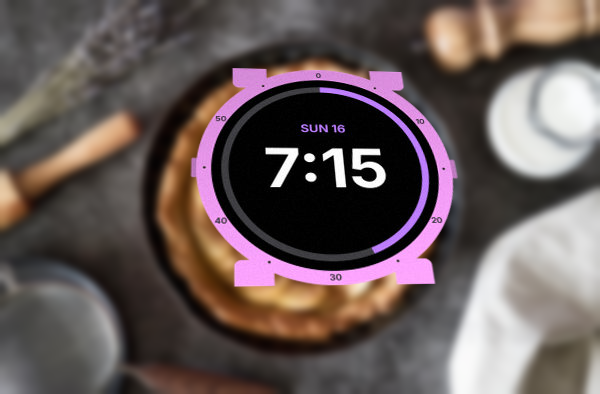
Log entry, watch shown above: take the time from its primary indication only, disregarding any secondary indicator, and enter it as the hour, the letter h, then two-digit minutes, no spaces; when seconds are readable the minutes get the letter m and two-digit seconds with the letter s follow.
7h15
